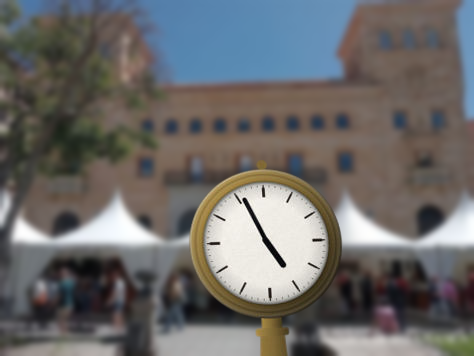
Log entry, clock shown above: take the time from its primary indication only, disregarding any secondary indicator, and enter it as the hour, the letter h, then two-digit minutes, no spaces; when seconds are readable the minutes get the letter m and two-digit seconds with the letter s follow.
4h56
